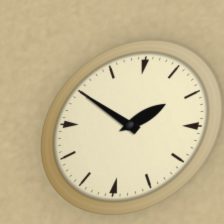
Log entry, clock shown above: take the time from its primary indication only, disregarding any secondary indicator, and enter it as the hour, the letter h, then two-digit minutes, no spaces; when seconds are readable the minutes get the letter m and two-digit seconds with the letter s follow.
1h50
